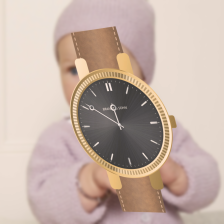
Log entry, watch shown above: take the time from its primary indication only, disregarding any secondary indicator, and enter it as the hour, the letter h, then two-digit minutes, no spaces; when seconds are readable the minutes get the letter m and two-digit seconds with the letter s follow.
11h51
